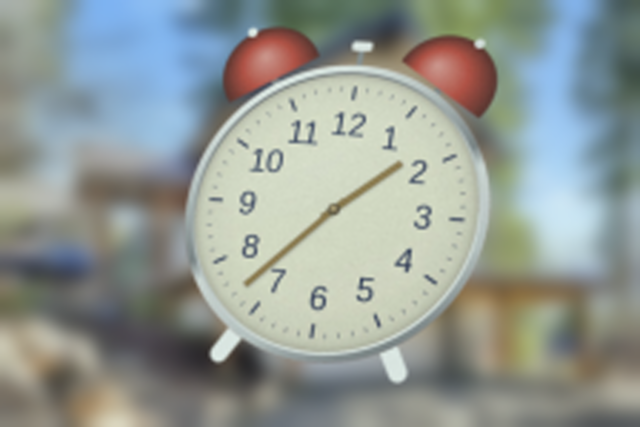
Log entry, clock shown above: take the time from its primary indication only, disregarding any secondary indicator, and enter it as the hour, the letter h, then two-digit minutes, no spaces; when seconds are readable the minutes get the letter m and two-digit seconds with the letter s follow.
1h37
